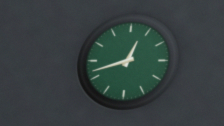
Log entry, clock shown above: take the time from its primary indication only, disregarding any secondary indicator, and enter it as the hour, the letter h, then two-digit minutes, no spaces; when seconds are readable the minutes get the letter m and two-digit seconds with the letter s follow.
12h42
